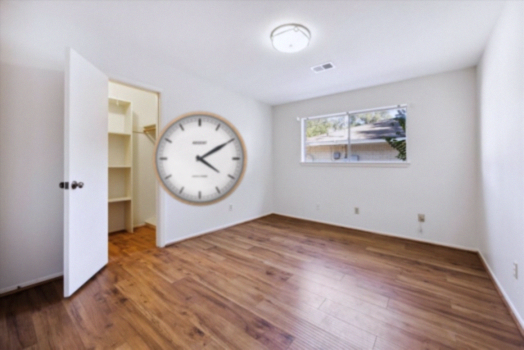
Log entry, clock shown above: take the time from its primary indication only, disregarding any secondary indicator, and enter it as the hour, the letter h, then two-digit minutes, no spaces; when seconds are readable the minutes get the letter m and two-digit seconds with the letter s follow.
4h10
